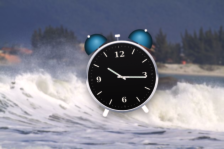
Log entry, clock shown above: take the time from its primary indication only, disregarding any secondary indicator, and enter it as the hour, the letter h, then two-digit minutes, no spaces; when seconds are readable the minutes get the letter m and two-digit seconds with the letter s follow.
10h16
